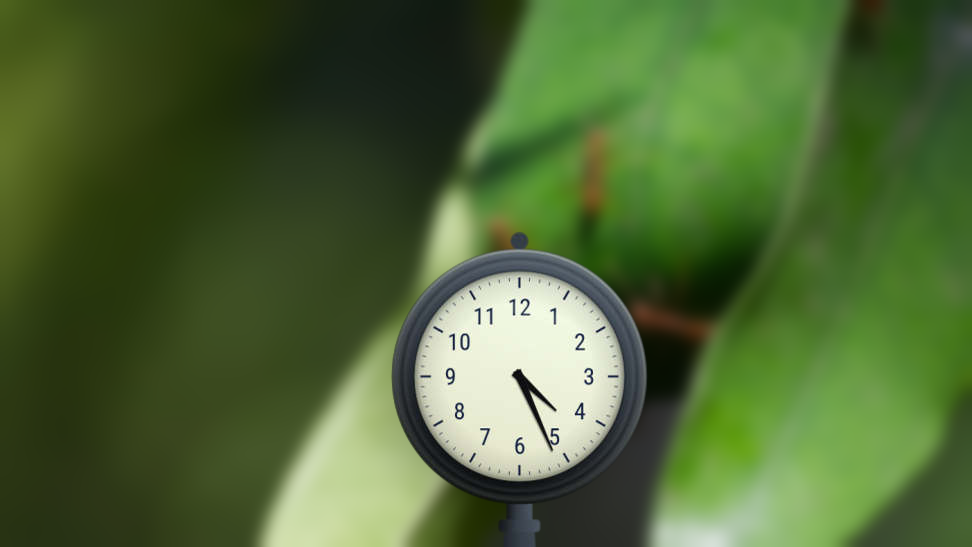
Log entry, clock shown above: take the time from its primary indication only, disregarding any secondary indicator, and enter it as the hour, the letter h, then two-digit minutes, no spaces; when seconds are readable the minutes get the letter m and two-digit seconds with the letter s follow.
4h26
